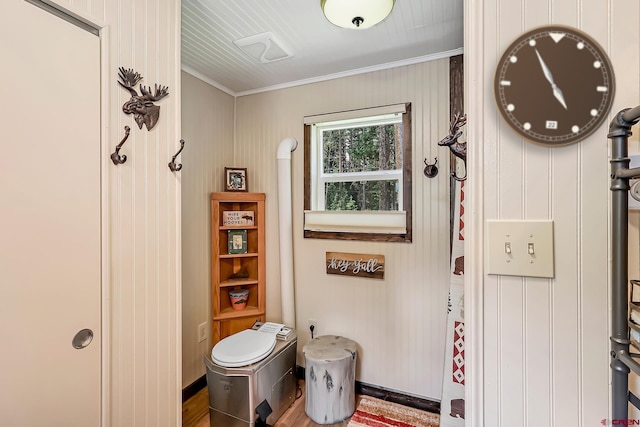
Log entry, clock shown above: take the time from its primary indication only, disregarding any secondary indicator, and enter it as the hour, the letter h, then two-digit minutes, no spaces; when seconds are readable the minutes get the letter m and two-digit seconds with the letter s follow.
4h55
